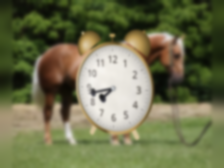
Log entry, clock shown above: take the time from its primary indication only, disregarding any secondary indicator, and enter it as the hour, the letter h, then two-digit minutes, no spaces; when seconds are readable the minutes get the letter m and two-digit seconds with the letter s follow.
7h43
